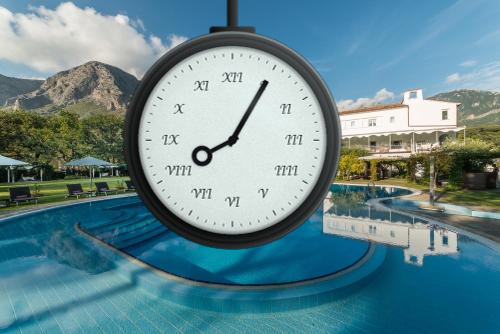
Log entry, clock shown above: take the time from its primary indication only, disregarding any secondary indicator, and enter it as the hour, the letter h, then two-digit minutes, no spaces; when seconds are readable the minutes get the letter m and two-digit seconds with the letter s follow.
8h05
